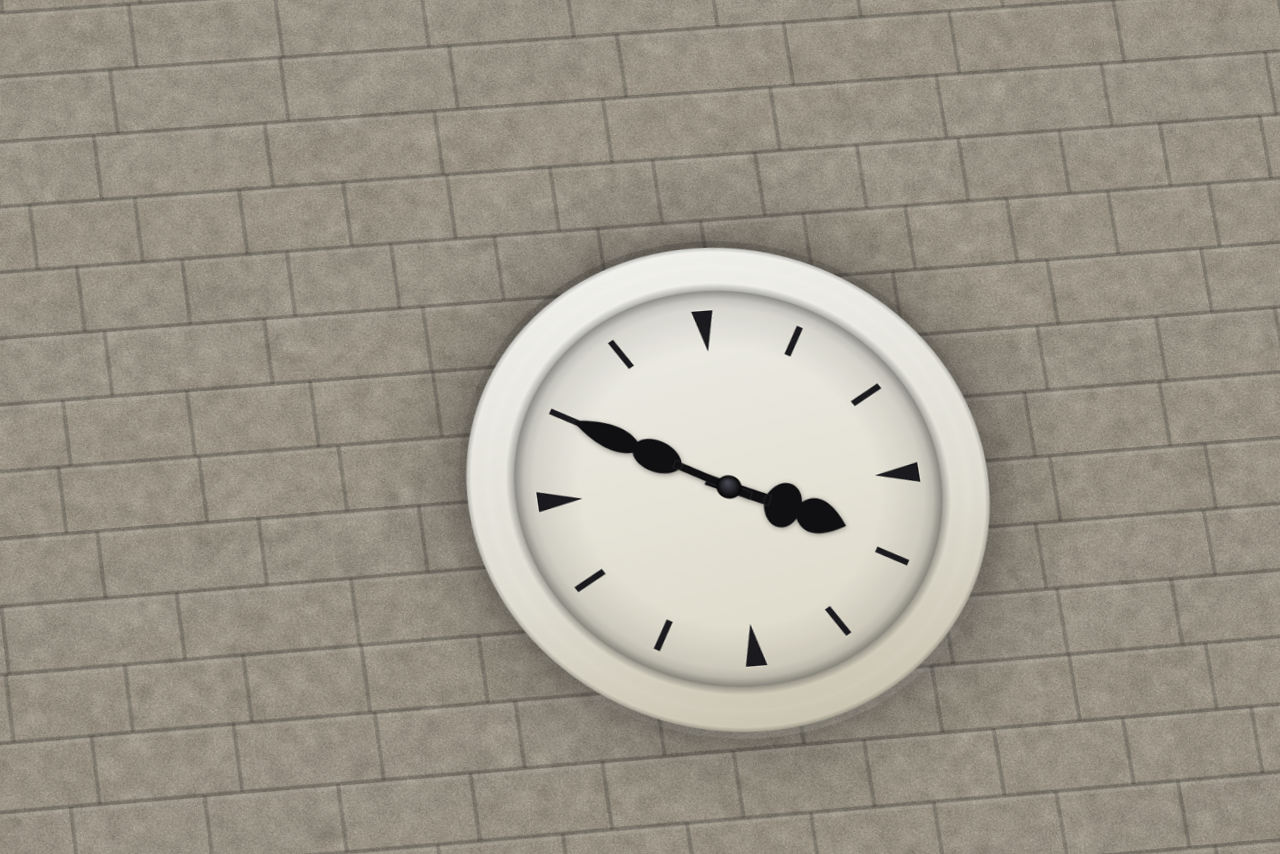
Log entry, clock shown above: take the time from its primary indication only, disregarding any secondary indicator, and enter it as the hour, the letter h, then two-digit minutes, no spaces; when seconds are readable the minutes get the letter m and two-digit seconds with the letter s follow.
3h50
